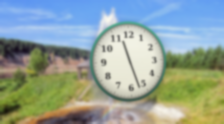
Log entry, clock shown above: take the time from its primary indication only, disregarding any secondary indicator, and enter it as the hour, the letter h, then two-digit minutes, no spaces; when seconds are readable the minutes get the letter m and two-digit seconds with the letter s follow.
11h27
